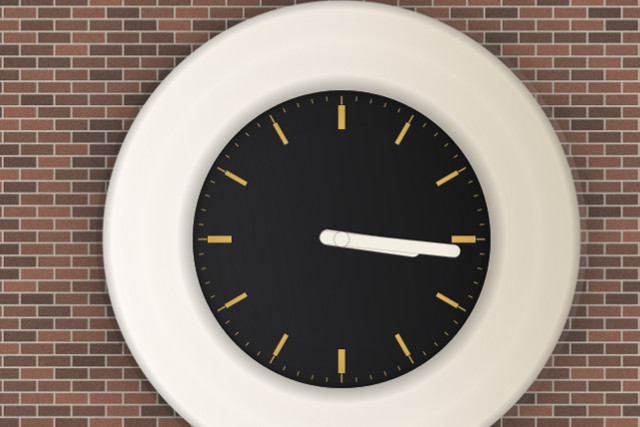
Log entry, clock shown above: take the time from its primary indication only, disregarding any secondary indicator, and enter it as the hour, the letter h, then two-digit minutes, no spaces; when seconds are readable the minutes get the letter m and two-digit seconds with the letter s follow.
3h16
